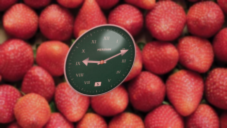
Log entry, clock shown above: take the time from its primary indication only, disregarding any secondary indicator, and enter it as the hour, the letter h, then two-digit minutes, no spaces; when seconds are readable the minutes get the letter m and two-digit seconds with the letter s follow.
9h11
